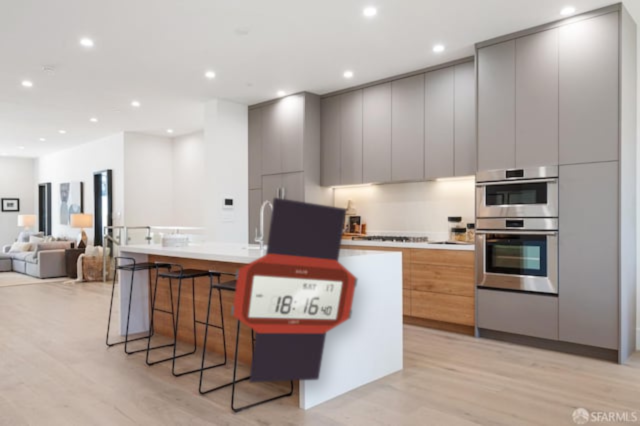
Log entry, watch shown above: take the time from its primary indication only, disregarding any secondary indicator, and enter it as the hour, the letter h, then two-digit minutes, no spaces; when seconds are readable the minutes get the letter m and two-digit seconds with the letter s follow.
18h16
